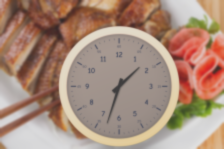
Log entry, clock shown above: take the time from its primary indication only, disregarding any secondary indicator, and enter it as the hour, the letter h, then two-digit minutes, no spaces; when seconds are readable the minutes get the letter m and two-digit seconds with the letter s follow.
1h33
